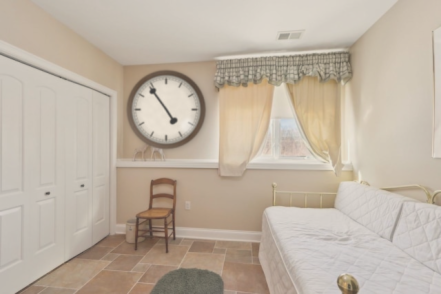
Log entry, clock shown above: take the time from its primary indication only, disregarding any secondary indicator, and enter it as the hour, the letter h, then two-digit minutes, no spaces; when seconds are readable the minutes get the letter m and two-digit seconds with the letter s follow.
4h54
